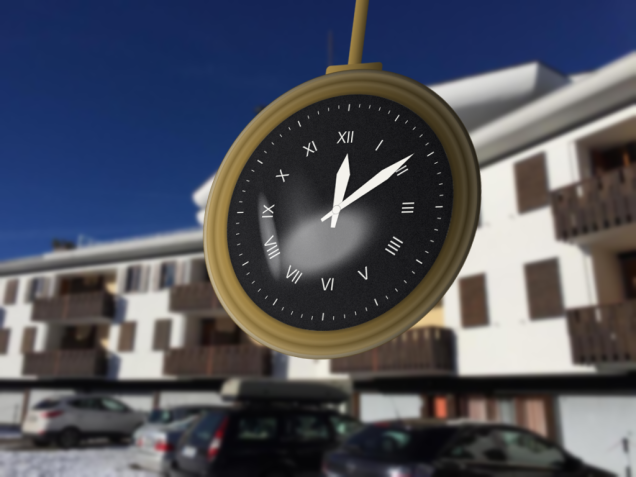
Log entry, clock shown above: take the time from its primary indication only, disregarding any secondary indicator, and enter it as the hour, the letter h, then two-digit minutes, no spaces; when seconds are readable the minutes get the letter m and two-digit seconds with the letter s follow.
12h09
